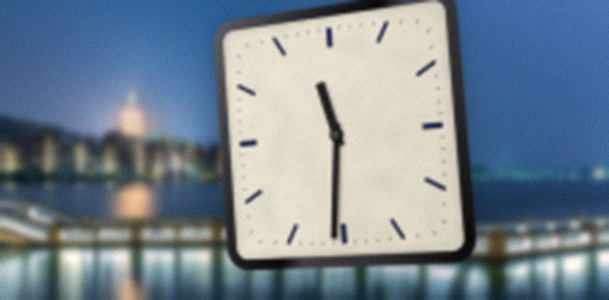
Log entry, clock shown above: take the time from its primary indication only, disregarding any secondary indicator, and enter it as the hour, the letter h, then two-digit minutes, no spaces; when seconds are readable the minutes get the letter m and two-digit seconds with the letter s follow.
11h31
